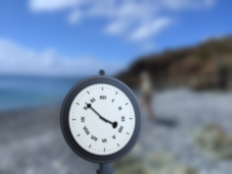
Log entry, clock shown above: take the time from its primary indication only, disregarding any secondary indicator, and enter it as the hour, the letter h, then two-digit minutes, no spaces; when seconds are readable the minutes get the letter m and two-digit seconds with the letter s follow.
3h52
